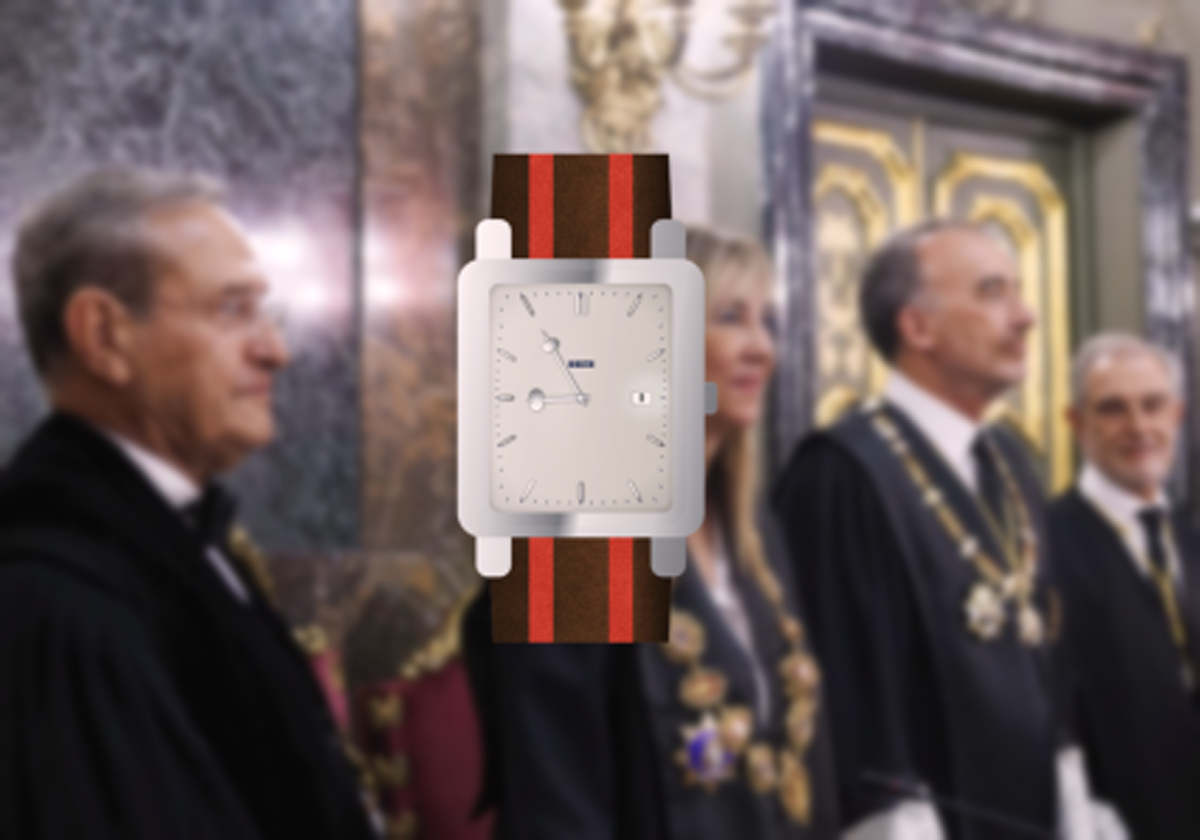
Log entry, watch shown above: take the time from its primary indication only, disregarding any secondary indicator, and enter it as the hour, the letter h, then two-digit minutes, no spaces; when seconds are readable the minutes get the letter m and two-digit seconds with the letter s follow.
8h55
